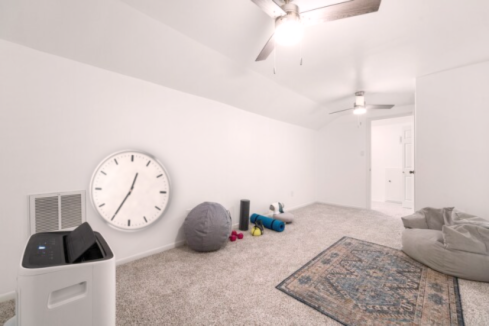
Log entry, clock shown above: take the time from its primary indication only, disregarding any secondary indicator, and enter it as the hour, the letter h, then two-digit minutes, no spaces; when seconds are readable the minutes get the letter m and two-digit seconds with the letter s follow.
12h35
